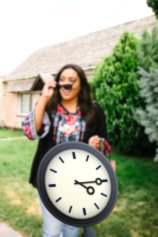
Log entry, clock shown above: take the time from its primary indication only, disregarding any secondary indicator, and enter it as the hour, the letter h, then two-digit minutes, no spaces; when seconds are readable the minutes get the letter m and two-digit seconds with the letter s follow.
4h15
